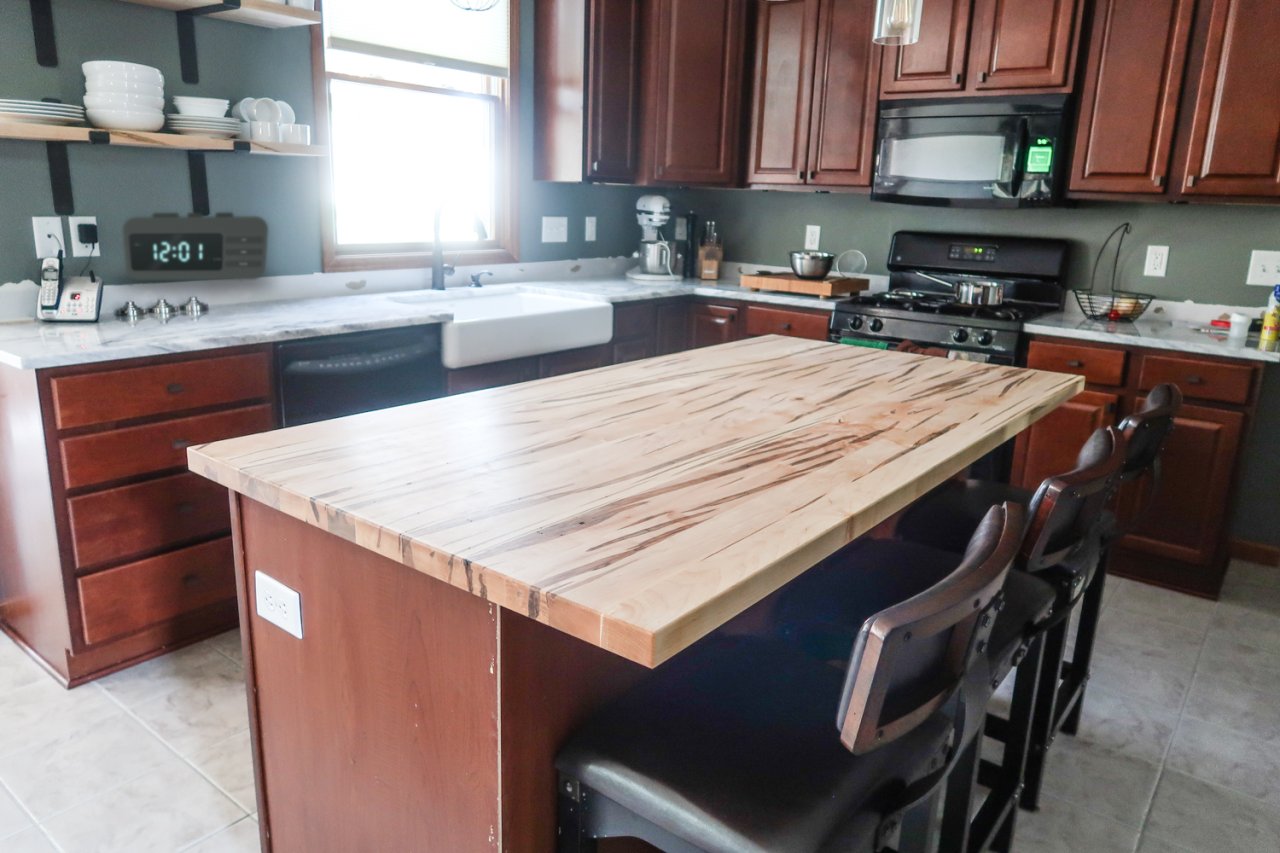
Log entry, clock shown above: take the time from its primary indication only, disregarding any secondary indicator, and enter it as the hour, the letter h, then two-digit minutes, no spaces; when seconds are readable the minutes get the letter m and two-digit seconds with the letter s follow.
12h01
